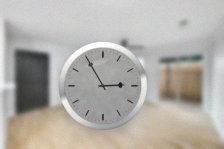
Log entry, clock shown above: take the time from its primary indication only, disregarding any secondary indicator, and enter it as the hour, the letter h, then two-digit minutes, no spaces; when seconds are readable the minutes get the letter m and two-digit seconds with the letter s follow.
2h55
